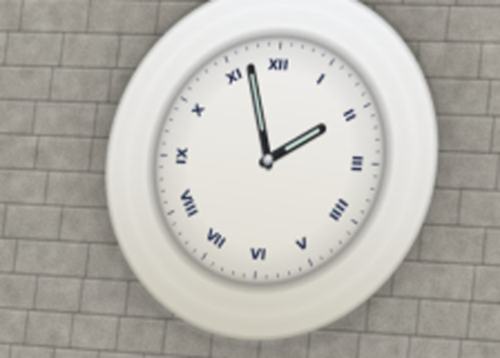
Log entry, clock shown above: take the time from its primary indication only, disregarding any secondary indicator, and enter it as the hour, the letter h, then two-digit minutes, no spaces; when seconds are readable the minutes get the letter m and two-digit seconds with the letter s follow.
1h57
